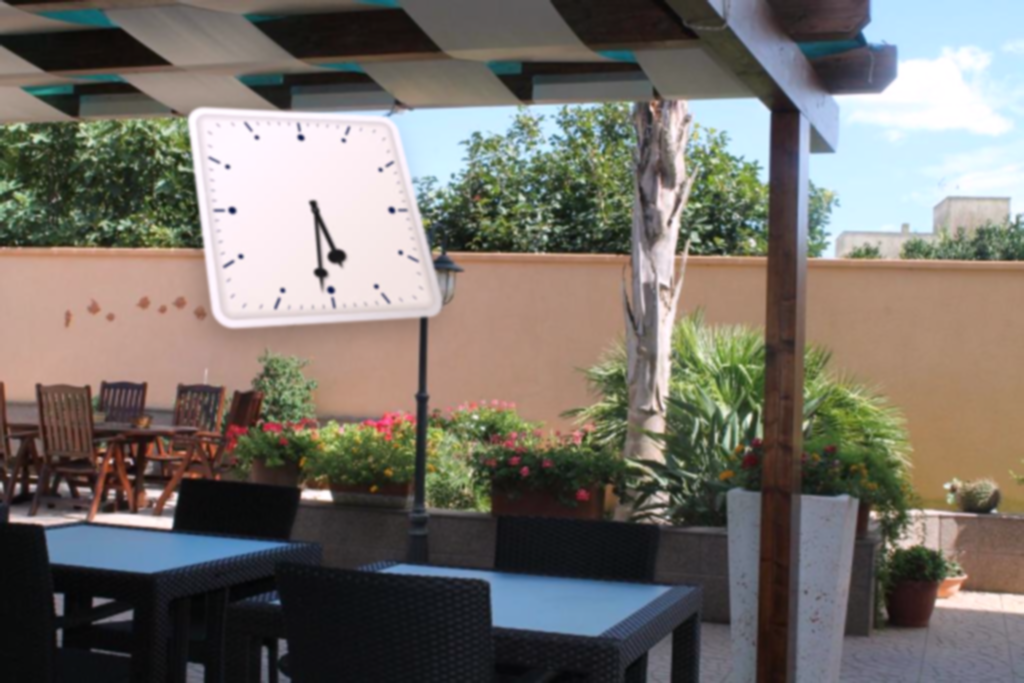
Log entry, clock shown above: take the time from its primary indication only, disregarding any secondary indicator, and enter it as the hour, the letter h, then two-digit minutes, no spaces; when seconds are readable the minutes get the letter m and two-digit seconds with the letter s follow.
5h31
